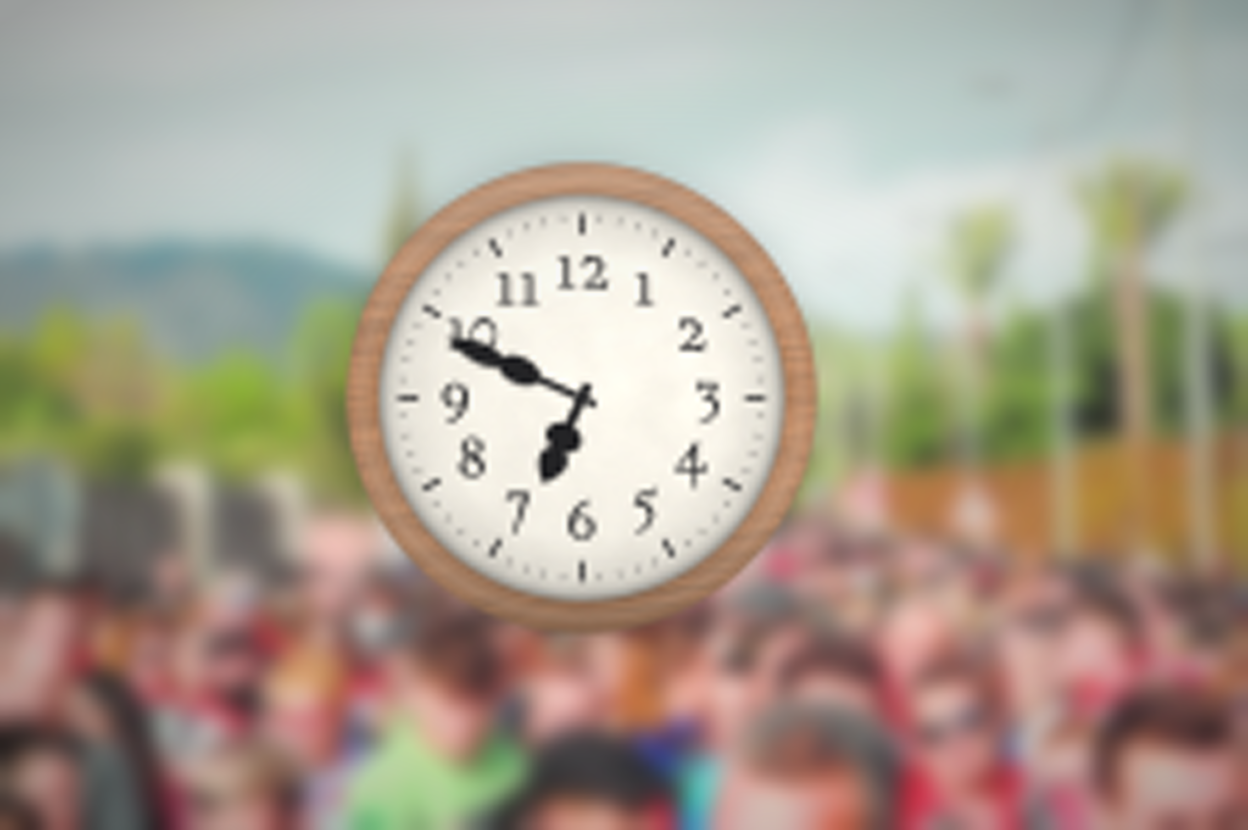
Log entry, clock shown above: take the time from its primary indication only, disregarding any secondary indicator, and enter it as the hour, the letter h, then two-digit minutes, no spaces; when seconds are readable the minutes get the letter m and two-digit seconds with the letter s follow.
6h49
